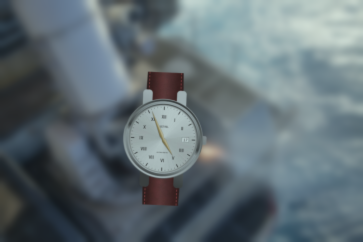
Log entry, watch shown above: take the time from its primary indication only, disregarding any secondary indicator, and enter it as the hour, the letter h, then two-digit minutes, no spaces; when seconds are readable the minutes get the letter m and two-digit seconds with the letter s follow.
4h56
